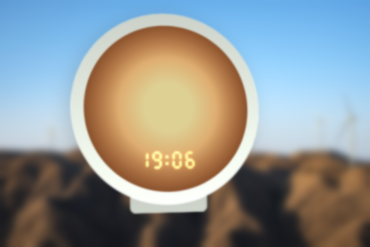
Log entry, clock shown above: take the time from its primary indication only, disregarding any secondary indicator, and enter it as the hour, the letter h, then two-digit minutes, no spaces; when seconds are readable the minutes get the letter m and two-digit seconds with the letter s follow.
19h06
